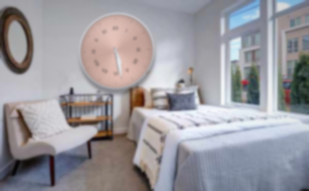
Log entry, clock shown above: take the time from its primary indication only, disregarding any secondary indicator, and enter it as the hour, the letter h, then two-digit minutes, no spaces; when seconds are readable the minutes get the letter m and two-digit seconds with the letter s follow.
5h28
